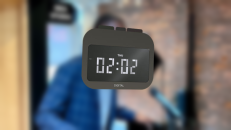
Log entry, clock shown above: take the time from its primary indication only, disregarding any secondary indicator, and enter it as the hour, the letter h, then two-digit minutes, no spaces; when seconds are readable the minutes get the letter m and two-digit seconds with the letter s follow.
2h02
